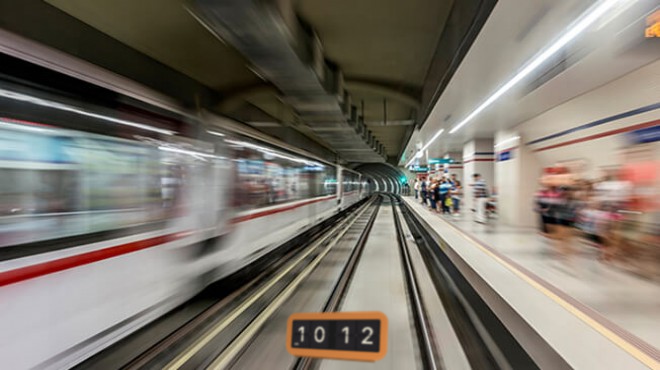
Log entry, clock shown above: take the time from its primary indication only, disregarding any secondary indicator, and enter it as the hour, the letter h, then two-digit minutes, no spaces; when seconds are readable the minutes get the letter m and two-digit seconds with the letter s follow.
10h12
